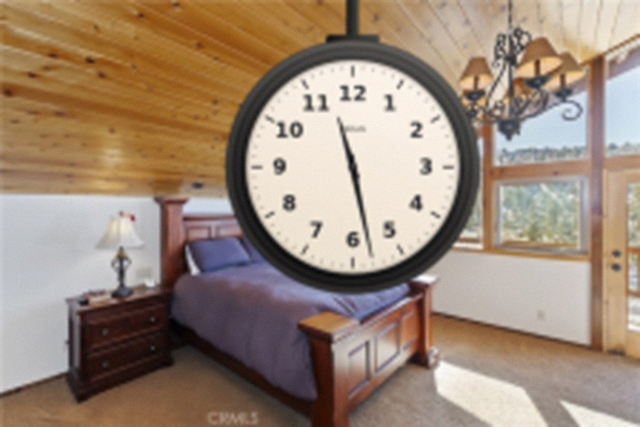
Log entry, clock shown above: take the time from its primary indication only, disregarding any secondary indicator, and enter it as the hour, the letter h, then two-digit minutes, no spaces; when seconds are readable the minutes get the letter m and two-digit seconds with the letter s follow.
11h28
